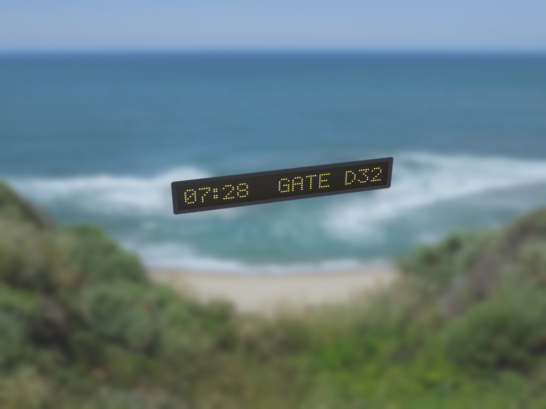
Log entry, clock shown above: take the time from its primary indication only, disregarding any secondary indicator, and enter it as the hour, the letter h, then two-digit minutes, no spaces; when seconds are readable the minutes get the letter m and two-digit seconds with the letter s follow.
7h28
